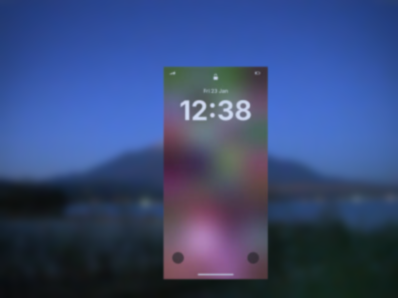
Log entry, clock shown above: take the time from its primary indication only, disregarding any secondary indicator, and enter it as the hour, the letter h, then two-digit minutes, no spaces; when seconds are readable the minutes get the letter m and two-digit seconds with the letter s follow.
12h38
